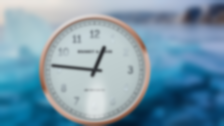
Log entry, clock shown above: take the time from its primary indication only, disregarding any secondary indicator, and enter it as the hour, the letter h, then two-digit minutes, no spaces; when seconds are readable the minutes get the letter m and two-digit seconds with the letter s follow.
12h46
